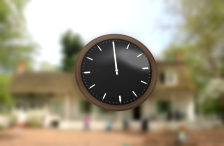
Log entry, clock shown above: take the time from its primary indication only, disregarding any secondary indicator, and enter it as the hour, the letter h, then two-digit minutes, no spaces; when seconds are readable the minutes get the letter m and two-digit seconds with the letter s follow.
12h00
